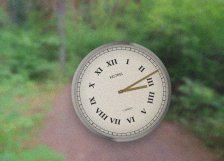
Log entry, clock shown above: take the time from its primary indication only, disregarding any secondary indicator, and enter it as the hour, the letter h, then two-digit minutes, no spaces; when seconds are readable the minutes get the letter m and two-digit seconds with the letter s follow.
3h13
